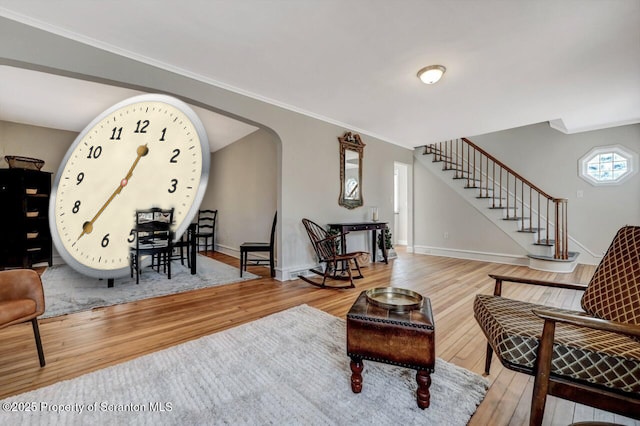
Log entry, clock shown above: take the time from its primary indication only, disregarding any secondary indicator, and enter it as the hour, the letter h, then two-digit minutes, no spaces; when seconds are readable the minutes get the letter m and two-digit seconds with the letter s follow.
12h35
